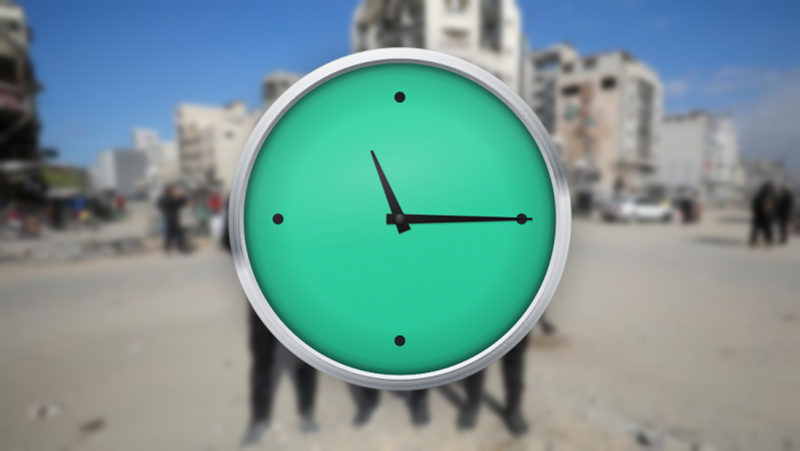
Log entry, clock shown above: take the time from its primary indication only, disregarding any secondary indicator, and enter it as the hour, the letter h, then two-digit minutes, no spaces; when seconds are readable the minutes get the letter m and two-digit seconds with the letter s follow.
11h15
